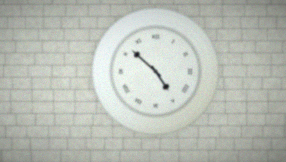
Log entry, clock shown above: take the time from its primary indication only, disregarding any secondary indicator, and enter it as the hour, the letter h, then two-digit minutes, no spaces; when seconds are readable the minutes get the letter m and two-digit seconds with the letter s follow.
4h52
